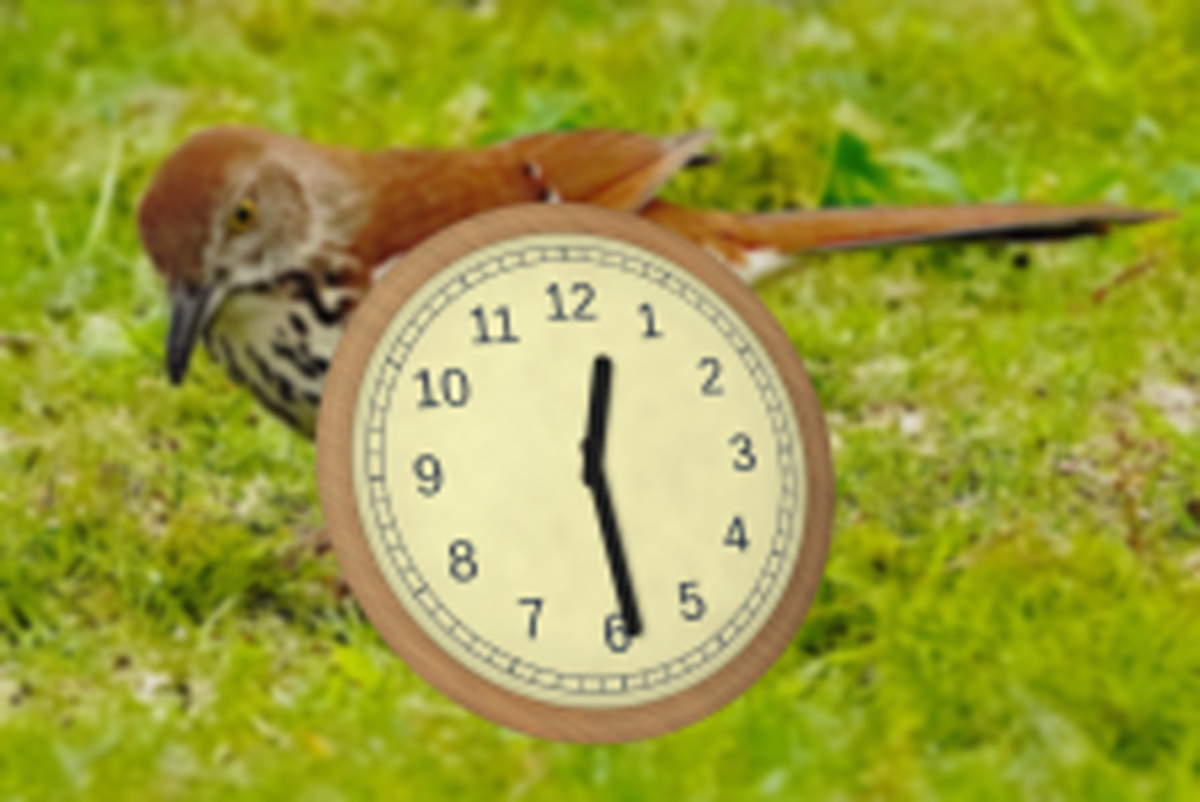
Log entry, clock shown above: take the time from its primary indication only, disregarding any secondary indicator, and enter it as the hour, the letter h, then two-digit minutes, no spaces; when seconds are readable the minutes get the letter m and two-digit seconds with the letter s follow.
12h29
